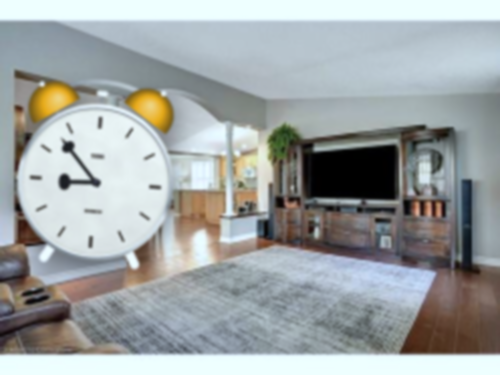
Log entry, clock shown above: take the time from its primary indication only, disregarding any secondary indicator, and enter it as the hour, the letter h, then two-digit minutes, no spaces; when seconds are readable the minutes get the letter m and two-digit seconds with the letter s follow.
8h53
